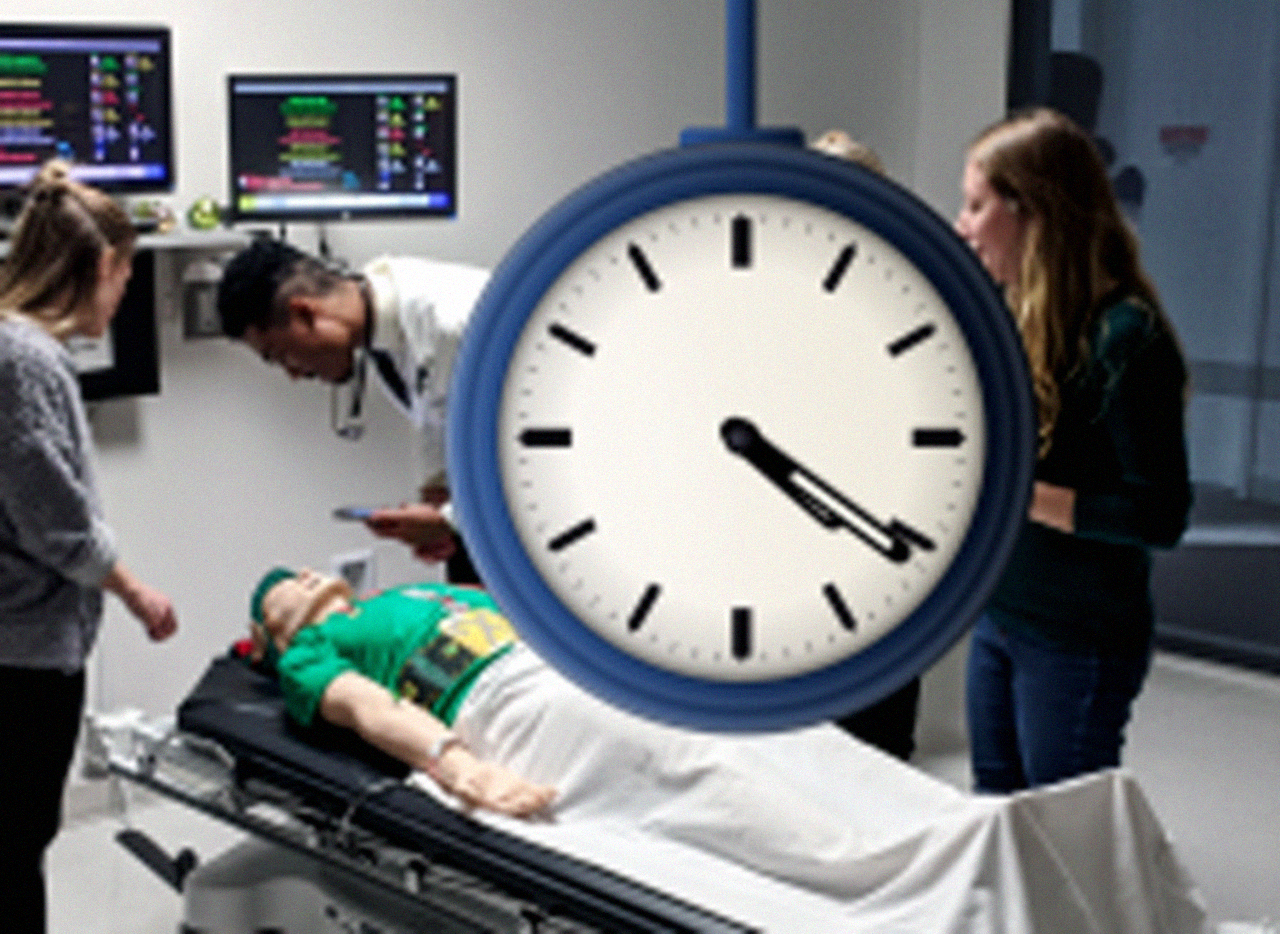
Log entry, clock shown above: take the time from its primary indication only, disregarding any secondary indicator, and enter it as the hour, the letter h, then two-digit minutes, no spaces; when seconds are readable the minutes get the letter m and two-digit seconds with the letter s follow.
4h21
